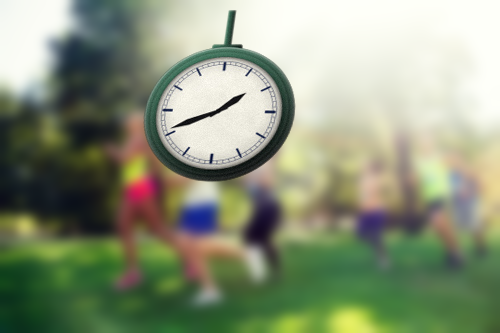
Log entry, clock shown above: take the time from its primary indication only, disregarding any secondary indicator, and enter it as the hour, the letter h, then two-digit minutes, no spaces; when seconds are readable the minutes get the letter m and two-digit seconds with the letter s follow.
1h41
